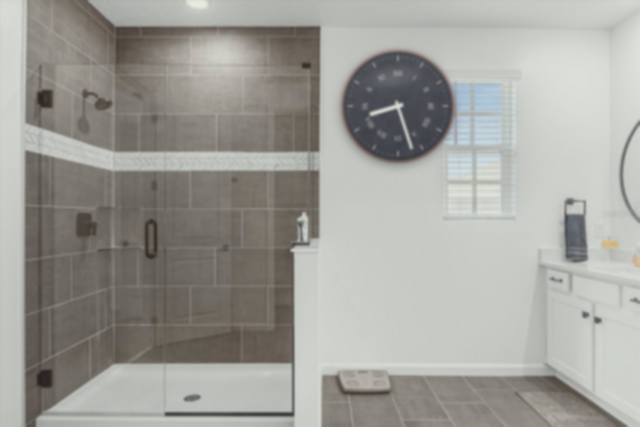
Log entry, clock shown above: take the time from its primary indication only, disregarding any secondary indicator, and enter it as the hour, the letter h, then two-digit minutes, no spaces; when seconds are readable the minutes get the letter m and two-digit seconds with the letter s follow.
8h27
